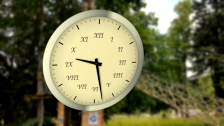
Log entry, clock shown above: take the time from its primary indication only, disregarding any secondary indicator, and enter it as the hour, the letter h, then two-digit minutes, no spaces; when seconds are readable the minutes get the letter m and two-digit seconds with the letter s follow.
9h28
